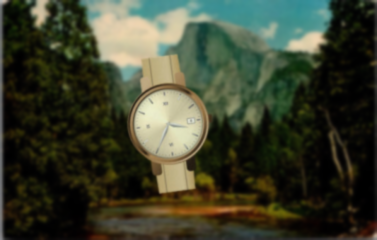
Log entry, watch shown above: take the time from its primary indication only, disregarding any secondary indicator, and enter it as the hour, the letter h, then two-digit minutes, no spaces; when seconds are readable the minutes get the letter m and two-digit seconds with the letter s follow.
3h35
